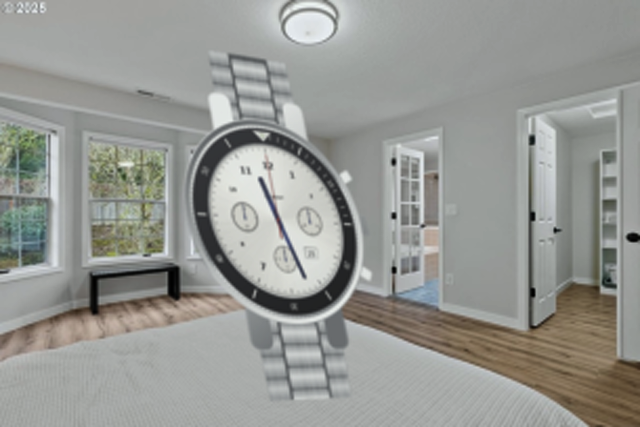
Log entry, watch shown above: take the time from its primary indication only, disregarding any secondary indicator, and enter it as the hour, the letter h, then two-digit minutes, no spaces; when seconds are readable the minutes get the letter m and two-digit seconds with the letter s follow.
11h27
